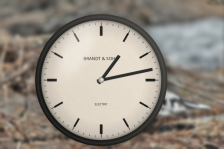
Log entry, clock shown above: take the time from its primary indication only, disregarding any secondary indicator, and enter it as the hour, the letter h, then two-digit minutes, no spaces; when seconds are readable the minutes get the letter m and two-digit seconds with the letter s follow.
1h13
